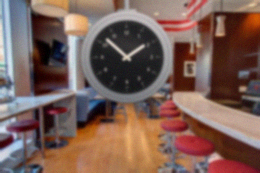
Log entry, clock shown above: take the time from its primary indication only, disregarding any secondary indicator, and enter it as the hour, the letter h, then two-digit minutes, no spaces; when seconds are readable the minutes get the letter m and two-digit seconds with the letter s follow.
1h52
